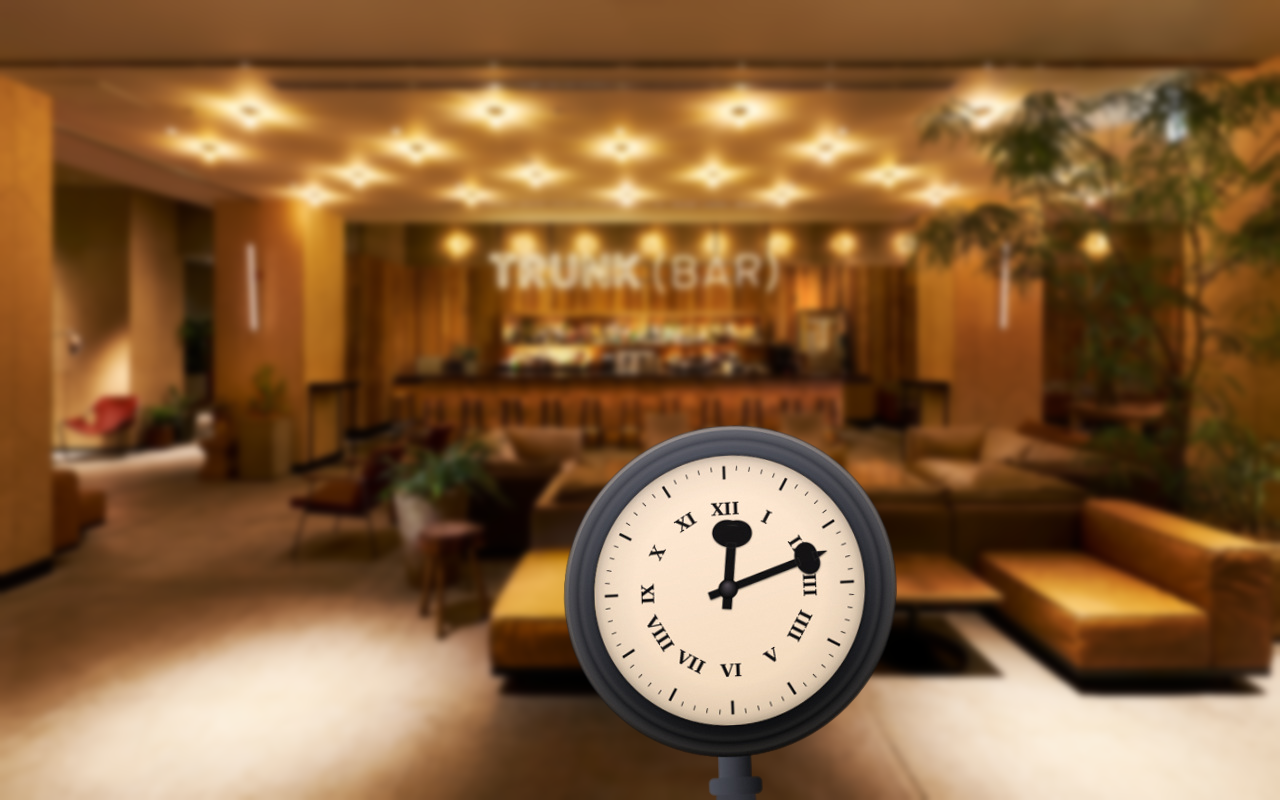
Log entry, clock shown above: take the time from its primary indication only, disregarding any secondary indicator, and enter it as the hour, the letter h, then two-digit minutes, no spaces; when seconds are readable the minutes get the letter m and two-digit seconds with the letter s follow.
12h12
